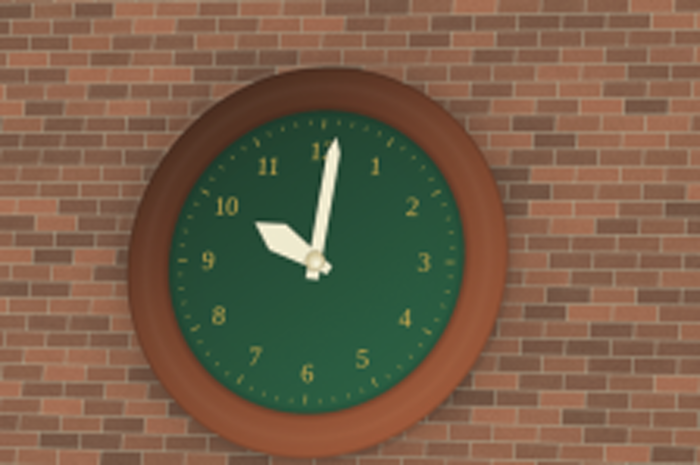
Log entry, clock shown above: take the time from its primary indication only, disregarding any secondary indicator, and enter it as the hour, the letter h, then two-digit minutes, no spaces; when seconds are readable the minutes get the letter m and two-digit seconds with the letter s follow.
10h01
